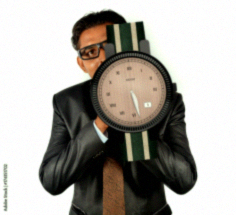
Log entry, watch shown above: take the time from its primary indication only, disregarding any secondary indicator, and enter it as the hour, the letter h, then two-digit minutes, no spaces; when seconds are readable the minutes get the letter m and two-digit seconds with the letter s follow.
5h28
